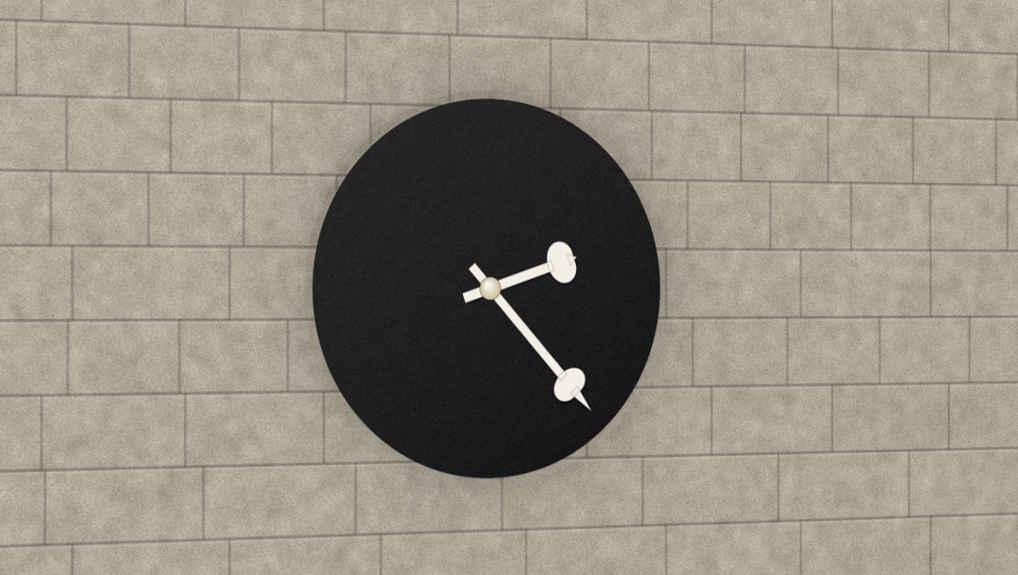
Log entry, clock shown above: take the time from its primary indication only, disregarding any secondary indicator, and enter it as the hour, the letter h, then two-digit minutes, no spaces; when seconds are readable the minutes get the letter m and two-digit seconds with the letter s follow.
2h23
